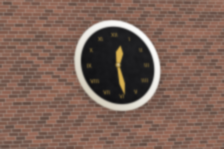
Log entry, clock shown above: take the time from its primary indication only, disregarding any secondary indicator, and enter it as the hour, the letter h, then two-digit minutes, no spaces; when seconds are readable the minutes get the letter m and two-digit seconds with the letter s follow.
12h29
